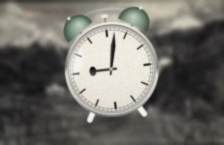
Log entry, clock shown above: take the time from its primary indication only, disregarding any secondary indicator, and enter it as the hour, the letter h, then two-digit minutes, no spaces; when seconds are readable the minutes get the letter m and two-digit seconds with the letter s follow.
9h02
